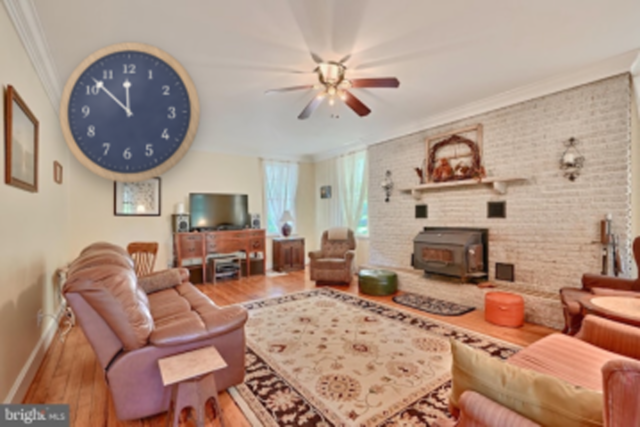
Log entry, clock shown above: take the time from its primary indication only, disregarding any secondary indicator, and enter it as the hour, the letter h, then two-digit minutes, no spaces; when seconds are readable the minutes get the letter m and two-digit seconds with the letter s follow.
11h52
